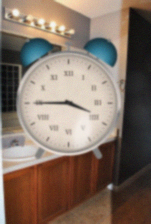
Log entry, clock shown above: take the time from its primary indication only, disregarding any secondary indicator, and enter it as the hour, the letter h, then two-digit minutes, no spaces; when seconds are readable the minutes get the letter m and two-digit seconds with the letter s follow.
3h45
